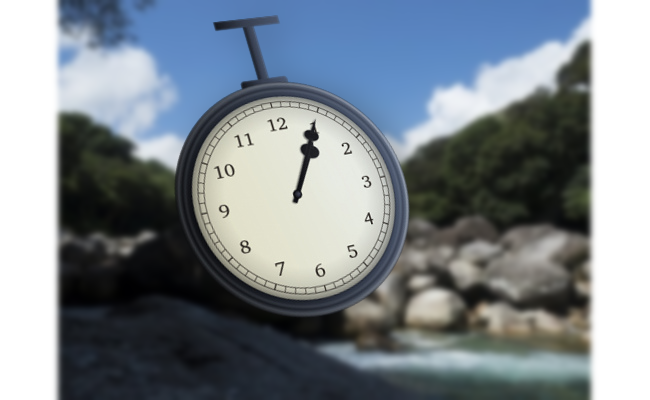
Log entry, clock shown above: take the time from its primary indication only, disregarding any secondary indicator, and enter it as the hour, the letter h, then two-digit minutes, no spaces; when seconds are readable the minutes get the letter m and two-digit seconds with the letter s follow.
1h05
